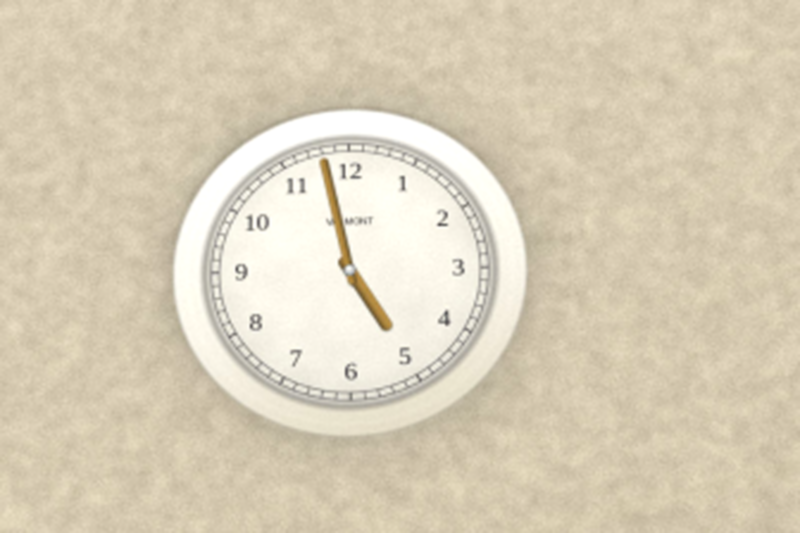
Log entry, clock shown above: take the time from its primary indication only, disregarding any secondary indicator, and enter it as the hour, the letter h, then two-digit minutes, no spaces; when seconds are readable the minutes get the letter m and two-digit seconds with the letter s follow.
4h58
